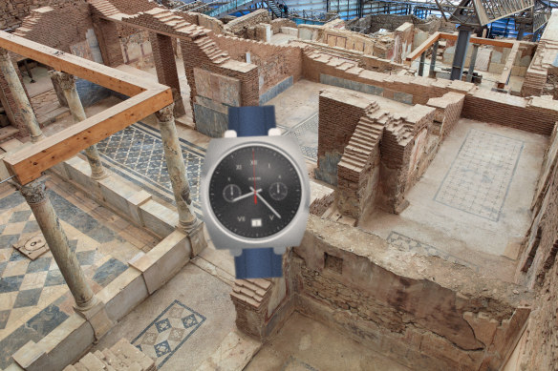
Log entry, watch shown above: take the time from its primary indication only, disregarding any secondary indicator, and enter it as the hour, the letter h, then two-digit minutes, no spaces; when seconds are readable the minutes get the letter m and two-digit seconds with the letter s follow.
8h23
